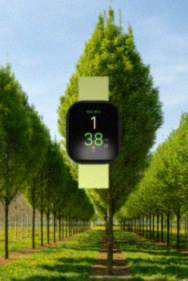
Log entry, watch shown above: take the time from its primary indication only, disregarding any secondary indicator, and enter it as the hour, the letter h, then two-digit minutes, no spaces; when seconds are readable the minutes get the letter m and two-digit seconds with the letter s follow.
1h38
